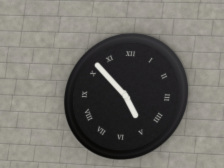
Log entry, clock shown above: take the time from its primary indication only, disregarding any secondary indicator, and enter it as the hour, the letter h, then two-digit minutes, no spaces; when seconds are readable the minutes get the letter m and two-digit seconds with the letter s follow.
4h52
